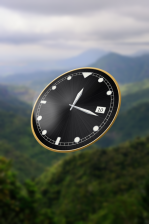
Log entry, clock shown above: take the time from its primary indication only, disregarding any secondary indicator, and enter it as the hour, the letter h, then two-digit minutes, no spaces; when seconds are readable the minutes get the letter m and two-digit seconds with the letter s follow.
12h17
